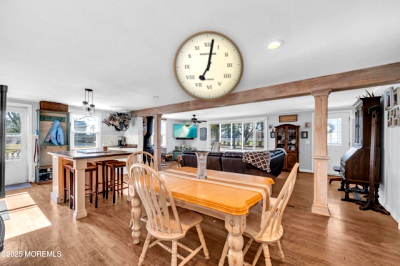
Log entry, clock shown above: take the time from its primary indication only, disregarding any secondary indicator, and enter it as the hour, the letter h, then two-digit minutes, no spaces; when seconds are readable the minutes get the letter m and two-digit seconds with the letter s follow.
7h02
